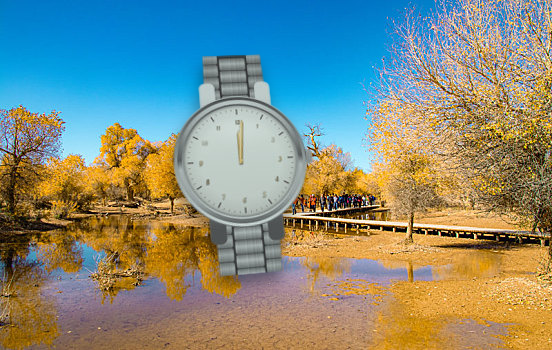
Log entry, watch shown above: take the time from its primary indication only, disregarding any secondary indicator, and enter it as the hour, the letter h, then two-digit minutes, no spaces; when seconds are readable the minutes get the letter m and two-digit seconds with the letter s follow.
12h01
